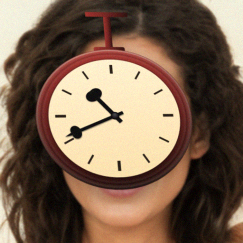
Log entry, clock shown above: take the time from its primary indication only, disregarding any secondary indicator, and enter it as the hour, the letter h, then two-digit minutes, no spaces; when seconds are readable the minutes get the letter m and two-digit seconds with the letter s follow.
10h41
